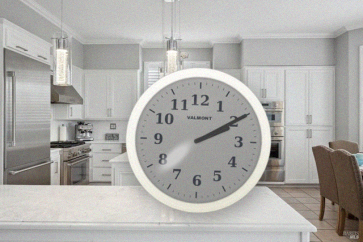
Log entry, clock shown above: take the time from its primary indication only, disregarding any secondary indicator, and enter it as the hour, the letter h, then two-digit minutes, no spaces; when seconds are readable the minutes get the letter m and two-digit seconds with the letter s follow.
2h10
